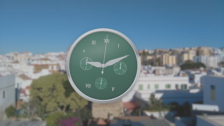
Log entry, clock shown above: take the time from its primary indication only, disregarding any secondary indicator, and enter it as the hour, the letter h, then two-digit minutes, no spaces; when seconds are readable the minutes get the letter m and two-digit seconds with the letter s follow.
9h10
